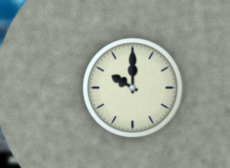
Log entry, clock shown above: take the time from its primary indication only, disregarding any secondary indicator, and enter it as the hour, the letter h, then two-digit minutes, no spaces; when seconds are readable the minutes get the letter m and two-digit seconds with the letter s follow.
10h00
